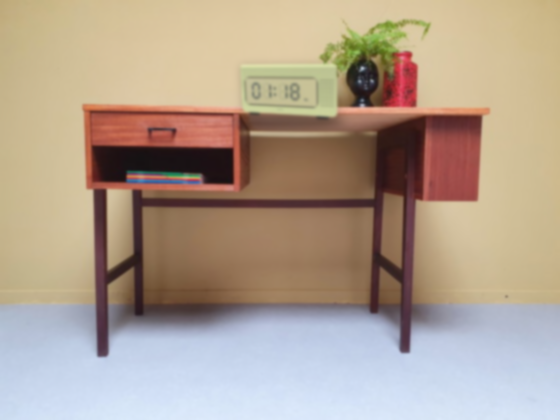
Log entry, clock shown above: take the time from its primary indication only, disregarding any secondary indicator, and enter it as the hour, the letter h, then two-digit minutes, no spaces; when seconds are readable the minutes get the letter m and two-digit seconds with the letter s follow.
1h18
